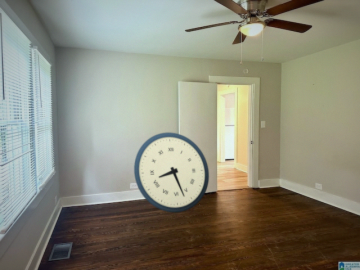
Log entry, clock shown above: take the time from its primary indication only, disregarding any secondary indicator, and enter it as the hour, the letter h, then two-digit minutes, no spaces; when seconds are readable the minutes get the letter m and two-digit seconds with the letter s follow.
8h27
